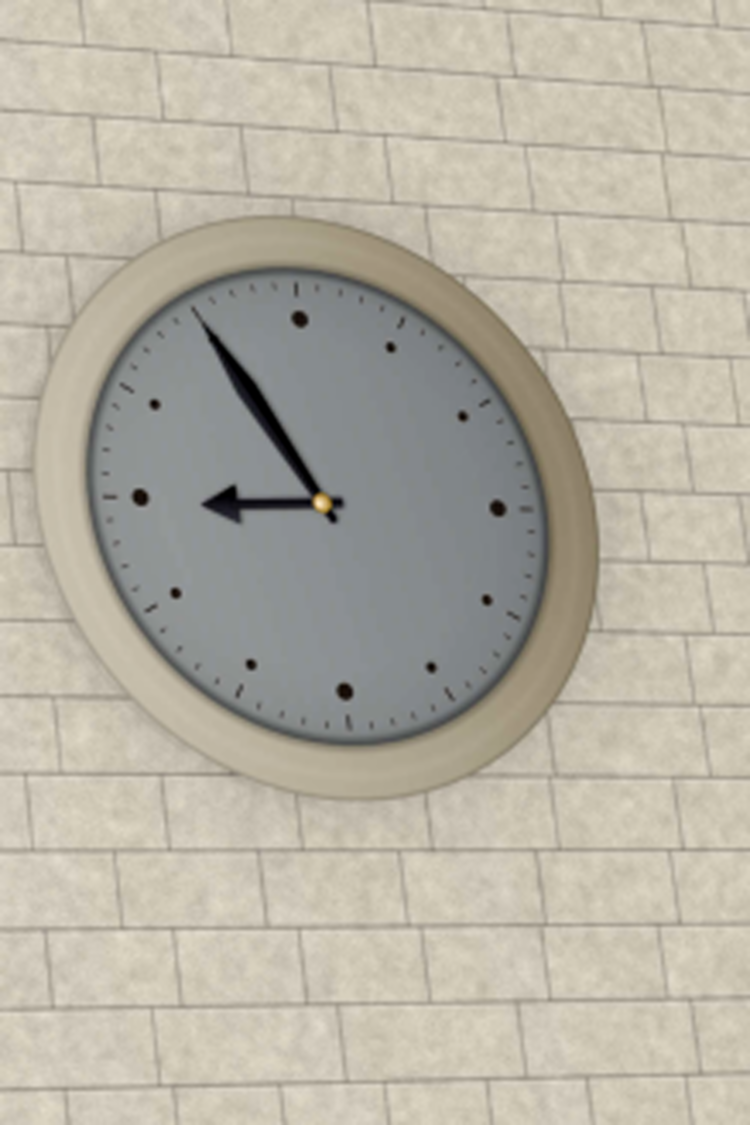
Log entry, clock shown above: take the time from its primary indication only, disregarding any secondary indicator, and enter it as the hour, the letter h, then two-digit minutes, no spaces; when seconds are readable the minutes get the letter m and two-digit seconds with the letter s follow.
8h55
